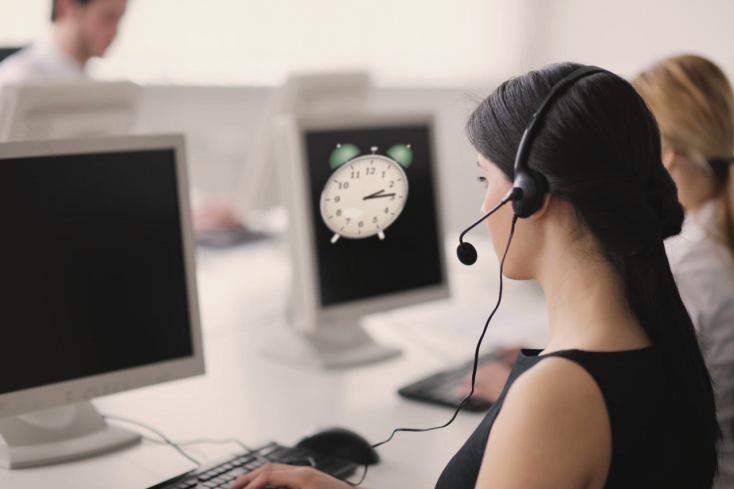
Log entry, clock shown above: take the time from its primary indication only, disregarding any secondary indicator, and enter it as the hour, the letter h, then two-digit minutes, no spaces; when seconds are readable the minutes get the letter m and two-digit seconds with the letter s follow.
2h14
